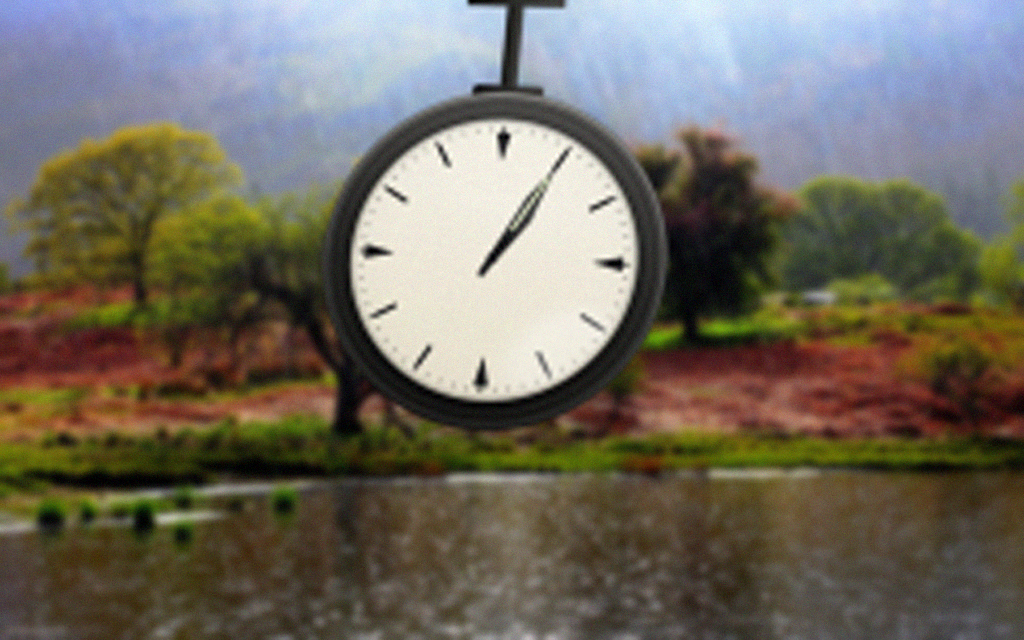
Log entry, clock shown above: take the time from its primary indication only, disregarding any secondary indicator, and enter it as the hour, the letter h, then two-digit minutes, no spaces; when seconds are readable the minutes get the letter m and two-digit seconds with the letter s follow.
1h05
